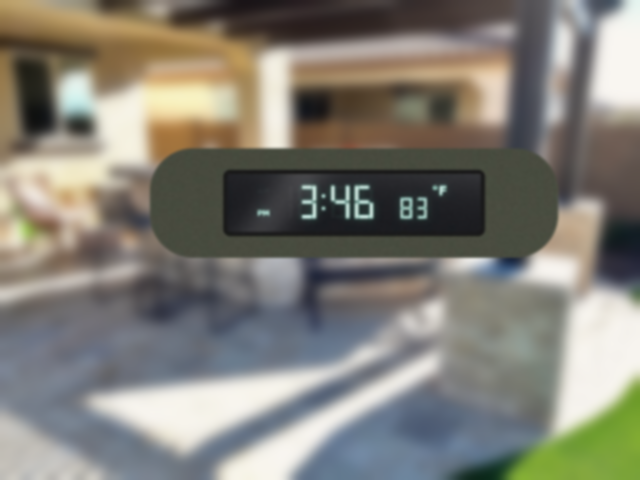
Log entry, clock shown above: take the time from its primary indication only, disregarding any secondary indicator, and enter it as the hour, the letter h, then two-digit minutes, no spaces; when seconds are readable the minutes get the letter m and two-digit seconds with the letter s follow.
3h46
